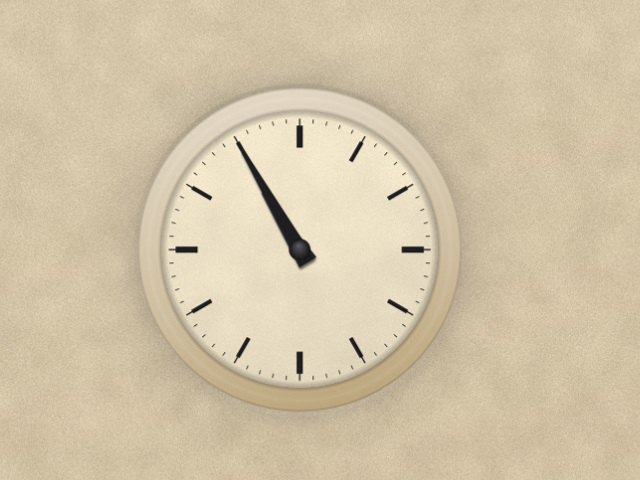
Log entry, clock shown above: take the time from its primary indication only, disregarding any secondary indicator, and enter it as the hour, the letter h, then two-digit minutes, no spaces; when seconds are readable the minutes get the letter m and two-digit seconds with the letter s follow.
10h55
